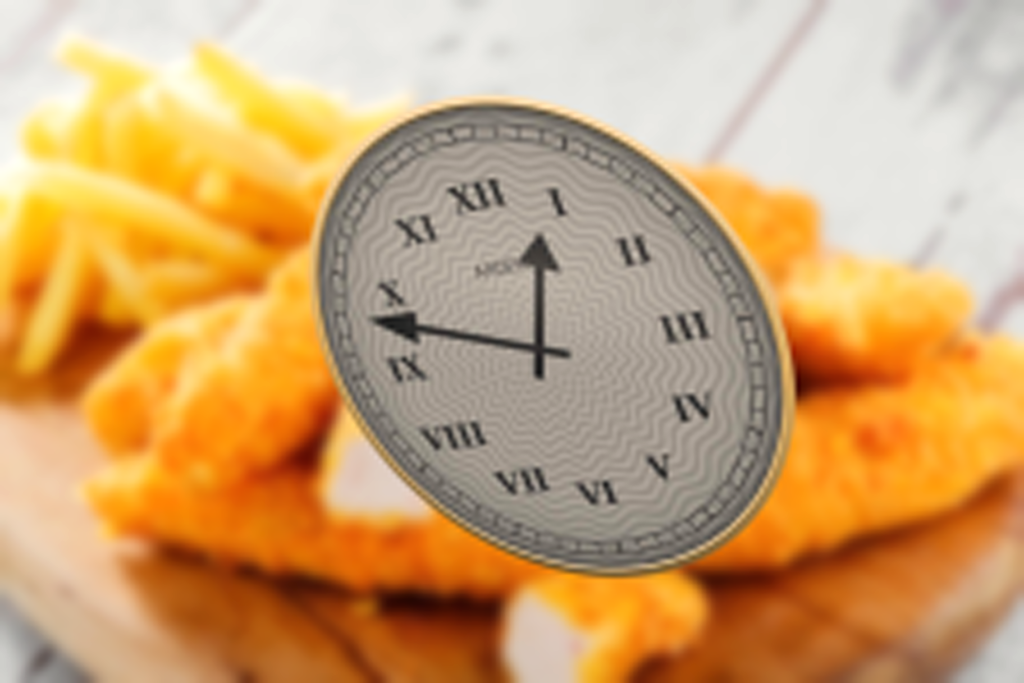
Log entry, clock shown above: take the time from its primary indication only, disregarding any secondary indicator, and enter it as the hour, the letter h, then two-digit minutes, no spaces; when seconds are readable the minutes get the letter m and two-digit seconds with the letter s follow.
12h48
